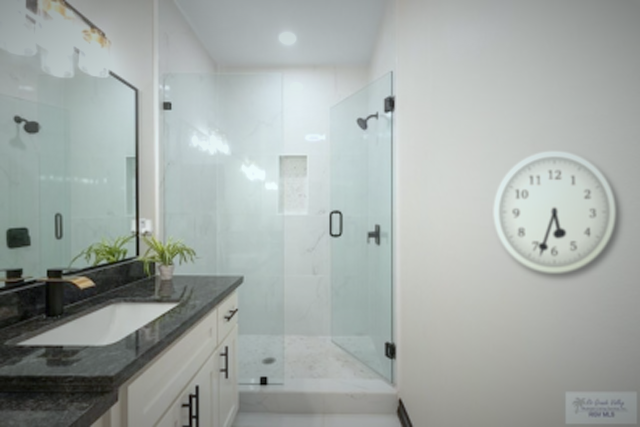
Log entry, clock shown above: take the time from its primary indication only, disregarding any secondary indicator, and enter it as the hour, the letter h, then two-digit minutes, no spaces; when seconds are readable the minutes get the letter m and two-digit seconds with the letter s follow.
5h33
